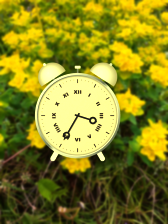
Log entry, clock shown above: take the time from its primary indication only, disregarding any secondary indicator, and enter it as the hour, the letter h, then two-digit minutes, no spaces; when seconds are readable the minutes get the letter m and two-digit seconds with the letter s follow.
3h35
